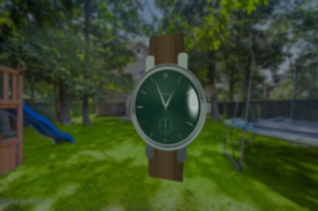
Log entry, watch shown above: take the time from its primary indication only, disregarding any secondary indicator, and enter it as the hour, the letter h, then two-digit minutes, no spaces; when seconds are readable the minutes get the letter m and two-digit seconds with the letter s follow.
12h56
